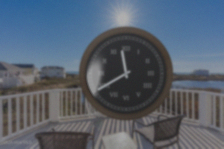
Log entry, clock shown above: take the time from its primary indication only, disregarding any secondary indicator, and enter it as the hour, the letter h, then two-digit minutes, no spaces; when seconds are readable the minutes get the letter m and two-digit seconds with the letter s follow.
11h40
